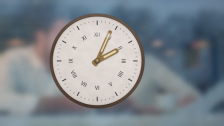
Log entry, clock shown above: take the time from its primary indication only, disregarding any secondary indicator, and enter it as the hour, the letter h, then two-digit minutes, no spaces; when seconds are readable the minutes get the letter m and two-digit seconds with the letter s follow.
2h04
